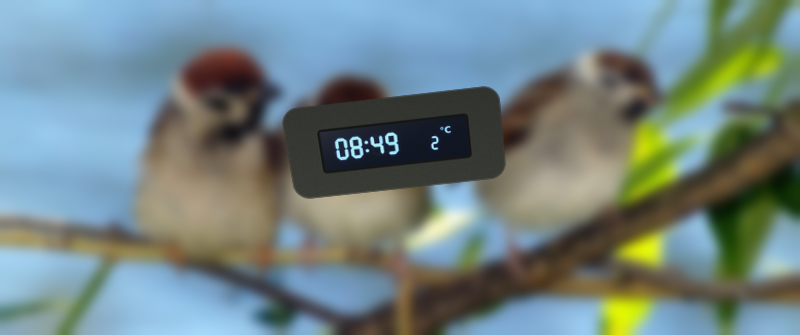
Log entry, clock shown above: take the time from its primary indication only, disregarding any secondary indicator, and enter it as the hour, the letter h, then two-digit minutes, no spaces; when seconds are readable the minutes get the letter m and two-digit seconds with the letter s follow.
8h49
